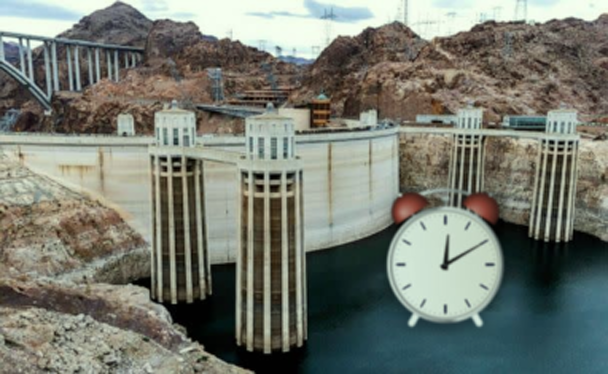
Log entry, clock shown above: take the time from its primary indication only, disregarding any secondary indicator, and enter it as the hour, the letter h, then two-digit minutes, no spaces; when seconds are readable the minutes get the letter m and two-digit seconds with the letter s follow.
12h10
